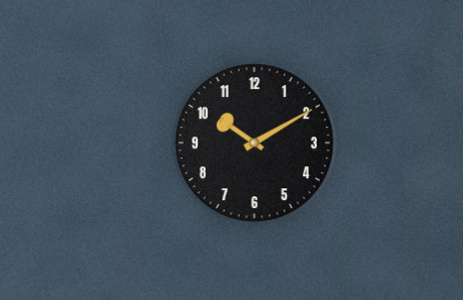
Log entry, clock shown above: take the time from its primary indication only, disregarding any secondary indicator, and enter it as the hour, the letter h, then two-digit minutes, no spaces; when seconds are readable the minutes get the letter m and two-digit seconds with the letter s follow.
10h10
